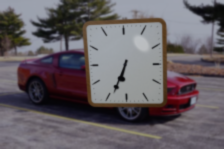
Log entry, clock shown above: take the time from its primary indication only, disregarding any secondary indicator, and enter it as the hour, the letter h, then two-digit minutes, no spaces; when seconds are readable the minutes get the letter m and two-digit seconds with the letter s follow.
6h34
